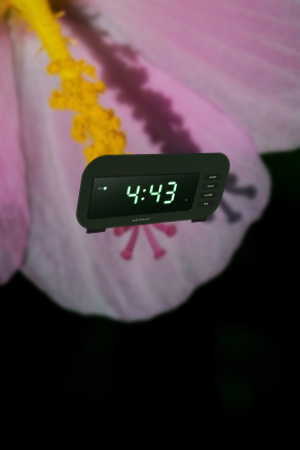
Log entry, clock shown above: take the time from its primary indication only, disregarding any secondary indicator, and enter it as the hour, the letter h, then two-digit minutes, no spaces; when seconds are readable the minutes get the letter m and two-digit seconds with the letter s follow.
4h43
